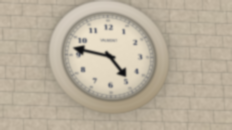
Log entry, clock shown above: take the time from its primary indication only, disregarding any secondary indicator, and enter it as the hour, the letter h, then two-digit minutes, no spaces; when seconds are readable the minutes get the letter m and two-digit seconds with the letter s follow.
4h47
